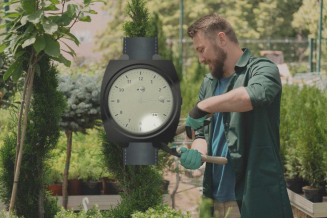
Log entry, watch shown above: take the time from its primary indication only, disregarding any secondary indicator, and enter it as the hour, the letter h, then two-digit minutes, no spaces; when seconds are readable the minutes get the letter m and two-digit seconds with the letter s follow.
12h14
